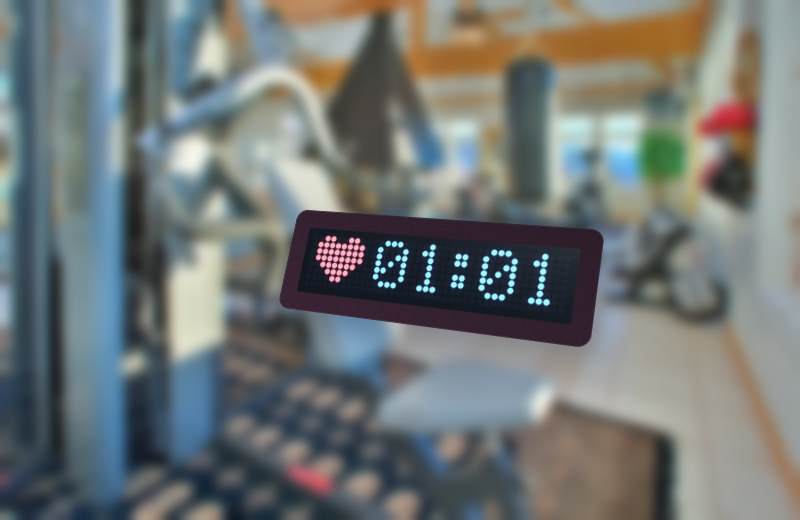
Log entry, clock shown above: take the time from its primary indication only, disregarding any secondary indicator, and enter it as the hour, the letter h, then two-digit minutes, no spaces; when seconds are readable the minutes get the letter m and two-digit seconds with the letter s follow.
1h01
